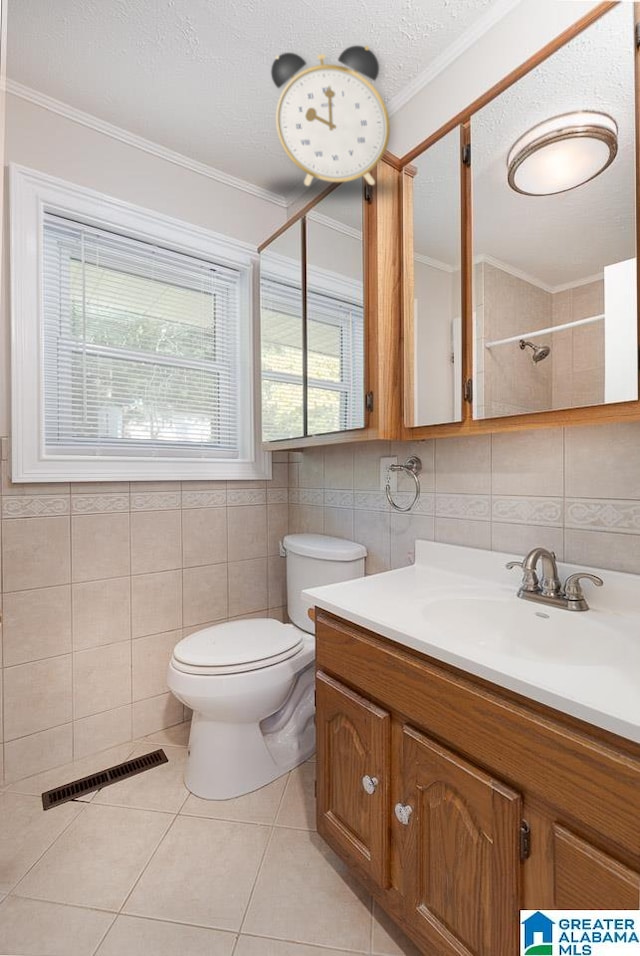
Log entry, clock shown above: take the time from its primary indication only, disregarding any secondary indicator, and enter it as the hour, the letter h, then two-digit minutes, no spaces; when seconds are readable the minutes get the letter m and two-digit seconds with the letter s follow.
10h01
